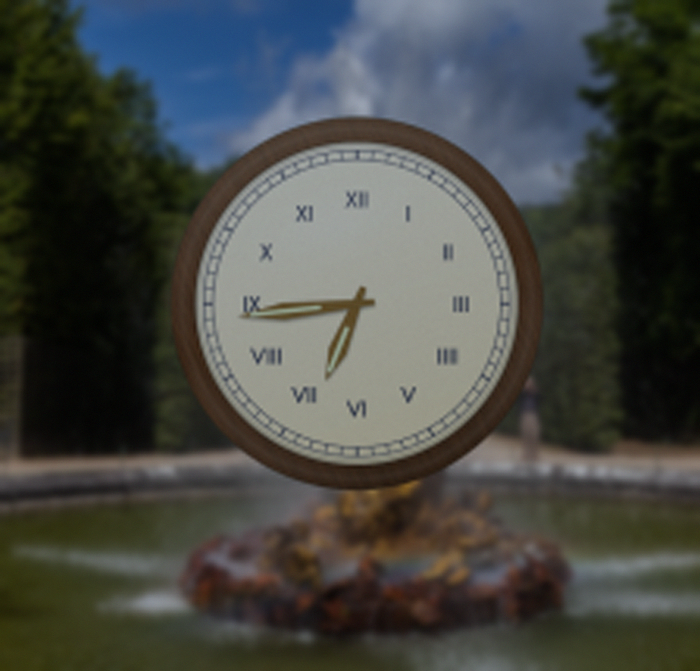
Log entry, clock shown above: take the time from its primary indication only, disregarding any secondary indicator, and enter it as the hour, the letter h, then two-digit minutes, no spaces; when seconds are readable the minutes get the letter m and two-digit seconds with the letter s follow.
6h44
